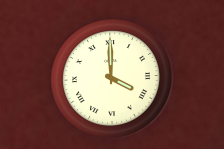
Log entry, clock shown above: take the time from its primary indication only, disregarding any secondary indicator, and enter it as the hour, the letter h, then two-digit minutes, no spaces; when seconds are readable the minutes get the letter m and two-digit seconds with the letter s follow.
4h00
